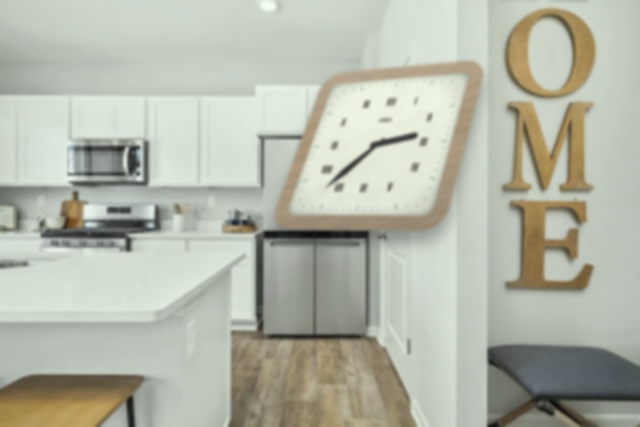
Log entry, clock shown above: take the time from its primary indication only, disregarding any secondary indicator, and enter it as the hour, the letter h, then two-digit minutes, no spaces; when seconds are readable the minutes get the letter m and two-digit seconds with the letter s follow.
2h37
